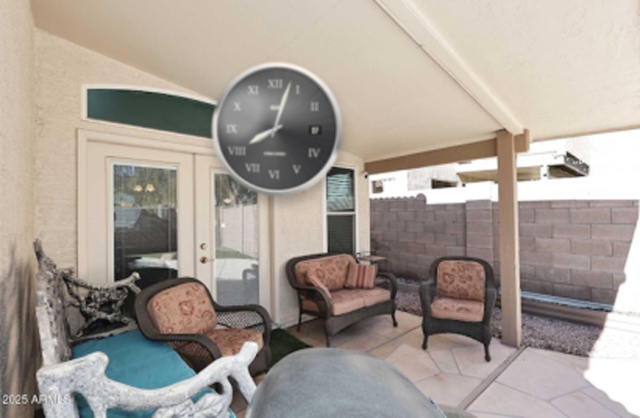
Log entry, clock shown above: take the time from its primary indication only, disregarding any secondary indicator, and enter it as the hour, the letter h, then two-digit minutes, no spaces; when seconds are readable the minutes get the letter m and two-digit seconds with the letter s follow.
8h03
